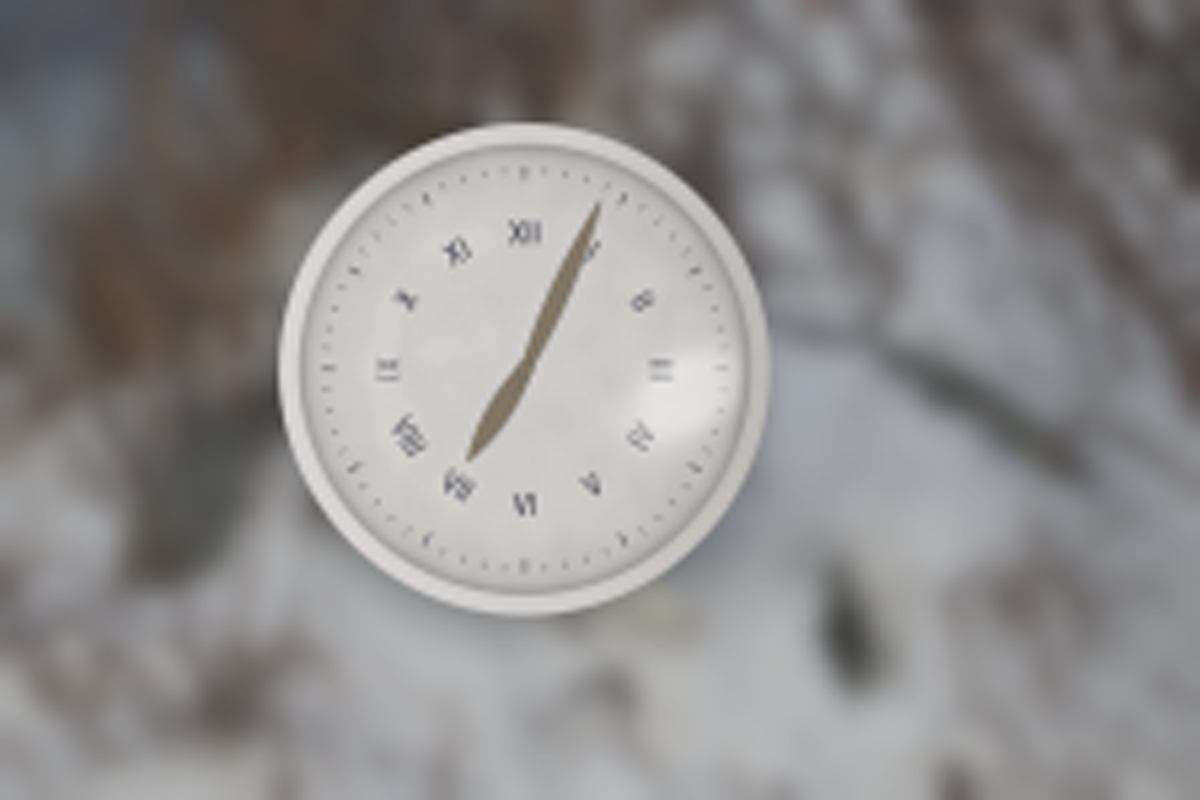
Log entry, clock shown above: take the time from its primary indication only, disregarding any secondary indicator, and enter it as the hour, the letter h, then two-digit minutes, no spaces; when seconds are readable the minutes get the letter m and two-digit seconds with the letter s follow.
7h04
